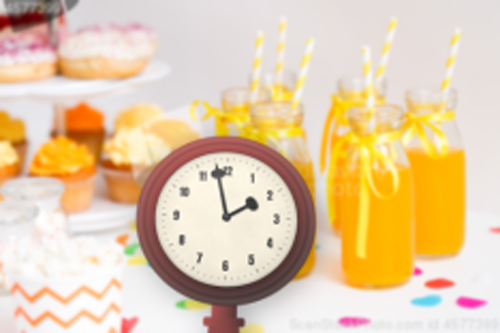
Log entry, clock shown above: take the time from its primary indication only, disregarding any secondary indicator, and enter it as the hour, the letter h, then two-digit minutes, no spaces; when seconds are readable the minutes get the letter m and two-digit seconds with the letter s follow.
1h58
